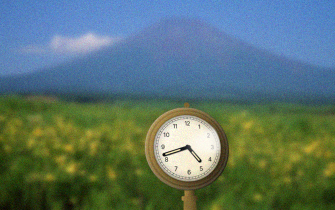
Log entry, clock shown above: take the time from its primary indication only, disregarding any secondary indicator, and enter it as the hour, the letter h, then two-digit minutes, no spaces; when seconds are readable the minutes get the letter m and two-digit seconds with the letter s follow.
4h42
